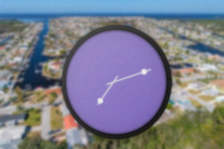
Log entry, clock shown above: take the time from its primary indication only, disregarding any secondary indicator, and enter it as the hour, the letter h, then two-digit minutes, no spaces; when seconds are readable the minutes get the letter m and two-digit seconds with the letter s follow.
7h12
